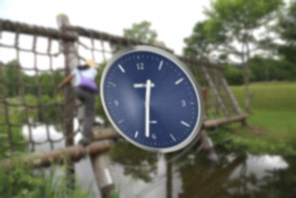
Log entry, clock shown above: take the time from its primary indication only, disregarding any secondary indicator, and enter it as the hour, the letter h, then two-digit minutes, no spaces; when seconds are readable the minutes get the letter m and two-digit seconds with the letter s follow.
12h32
